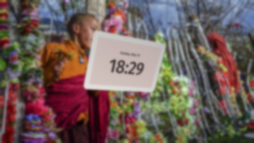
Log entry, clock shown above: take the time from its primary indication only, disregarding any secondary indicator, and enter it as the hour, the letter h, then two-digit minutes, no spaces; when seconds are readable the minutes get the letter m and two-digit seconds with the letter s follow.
18h29
